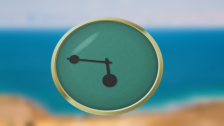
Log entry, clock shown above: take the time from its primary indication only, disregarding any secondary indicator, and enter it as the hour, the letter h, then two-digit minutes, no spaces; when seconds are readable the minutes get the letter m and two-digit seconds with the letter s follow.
5h46
